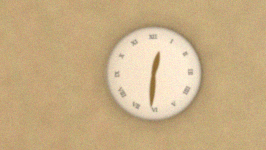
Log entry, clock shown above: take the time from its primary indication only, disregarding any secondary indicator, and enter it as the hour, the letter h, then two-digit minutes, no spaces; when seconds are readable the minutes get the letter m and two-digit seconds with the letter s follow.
12h31
